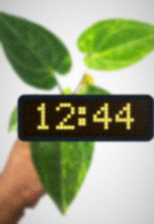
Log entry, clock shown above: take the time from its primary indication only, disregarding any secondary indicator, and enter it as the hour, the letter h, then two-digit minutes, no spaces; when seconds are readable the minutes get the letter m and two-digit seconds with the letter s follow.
12h44
